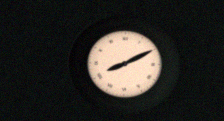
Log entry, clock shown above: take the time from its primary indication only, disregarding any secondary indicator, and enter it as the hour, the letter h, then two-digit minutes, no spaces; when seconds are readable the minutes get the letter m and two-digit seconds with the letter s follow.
8h10
